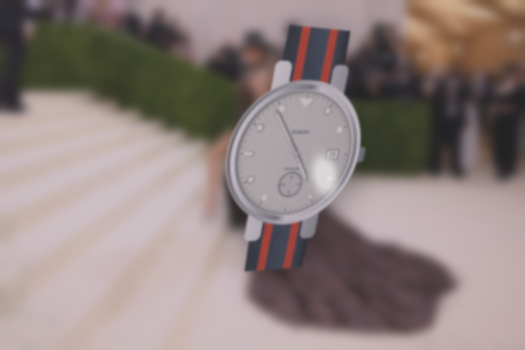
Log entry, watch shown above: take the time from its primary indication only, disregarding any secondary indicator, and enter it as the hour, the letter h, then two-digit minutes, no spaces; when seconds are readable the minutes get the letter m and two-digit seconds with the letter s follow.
4h54
